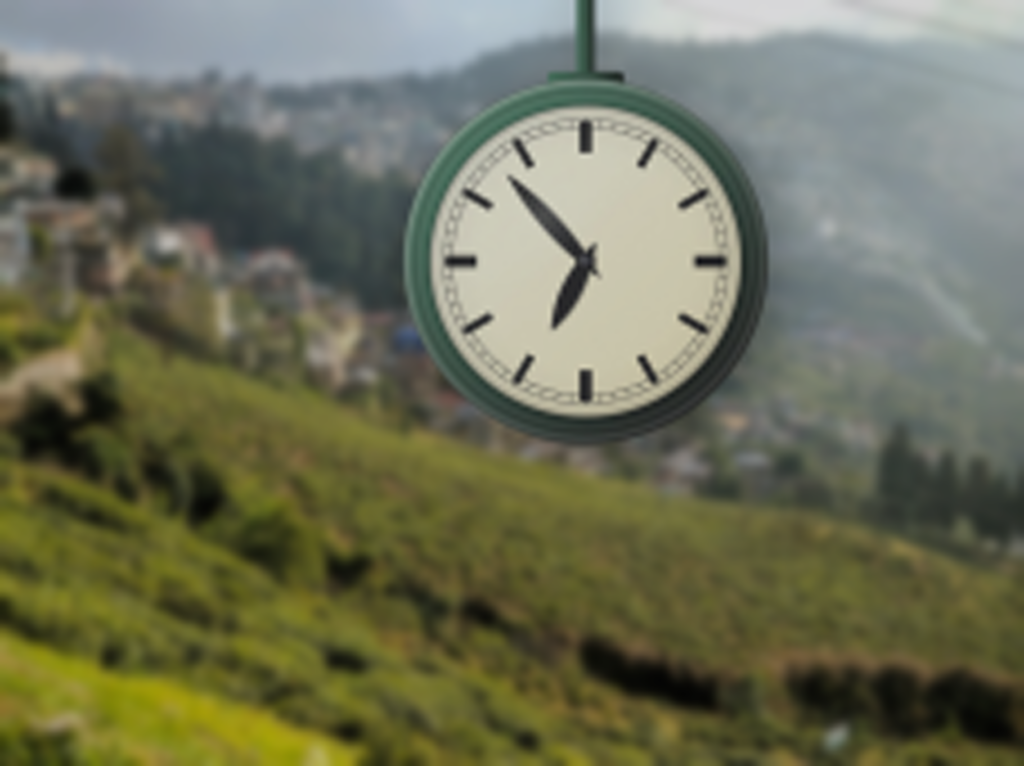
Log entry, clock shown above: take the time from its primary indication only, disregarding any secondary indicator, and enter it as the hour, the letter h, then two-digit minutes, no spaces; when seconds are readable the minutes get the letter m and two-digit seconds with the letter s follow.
6h53
